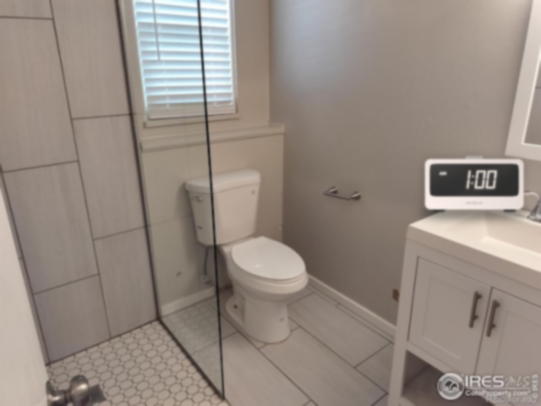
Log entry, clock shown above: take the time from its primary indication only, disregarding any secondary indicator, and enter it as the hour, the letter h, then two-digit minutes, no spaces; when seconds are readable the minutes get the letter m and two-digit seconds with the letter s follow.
1h00
